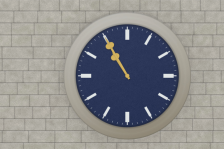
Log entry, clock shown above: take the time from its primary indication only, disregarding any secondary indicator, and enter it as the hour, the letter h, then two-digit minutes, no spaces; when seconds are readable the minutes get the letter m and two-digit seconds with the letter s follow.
10h55
